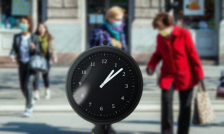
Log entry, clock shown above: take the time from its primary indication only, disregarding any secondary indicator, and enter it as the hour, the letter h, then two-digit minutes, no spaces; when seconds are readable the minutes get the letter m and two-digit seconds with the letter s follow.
1h08
